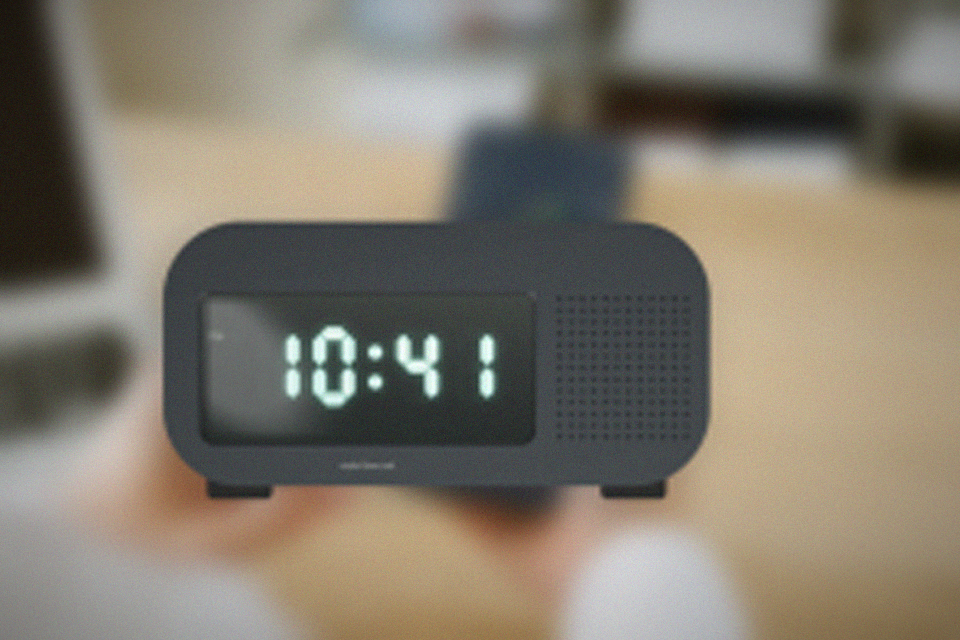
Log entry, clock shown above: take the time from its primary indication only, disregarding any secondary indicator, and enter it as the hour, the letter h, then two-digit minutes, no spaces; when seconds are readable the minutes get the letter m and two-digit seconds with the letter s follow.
10h41
